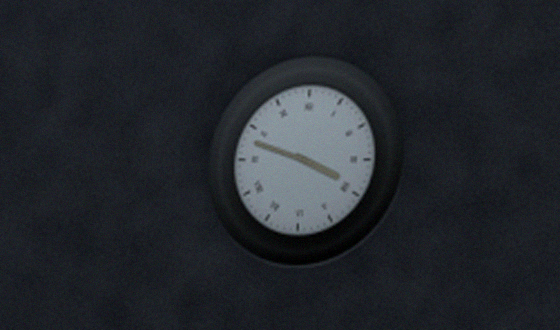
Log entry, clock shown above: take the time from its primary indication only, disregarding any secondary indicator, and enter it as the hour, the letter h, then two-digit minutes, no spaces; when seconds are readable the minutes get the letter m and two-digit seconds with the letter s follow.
3h48
